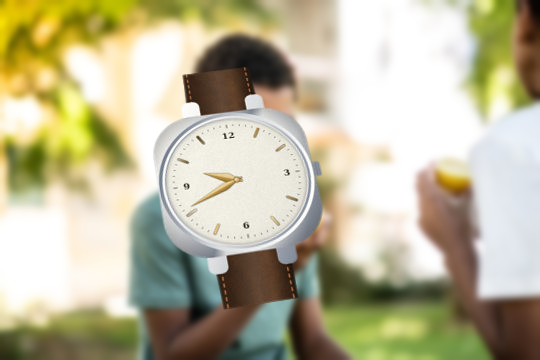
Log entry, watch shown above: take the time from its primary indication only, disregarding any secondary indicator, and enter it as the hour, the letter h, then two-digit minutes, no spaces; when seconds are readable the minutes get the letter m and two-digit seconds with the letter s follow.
9h41
